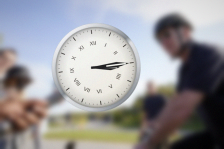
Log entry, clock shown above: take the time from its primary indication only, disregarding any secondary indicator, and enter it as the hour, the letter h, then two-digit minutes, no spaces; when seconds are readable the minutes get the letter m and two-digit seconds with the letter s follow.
3h15
